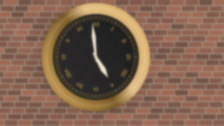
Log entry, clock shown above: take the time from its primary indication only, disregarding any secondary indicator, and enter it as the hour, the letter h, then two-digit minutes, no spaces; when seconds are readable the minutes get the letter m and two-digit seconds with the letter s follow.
4h59
